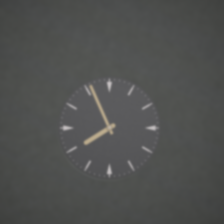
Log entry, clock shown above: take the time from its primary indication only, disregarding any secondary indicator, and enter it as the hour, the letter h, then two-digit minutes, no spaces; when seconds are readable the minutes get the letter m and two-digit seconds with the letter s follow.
7h56
